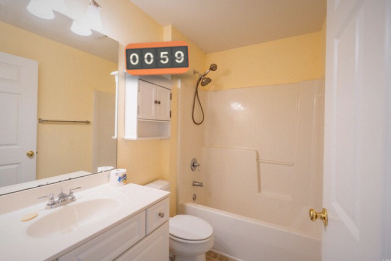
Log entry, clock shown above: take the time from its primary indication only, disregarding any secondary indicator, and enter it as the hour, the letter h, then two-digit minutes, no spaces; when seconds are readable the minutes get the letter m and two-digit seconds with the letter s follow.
0h59
